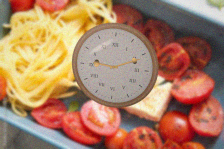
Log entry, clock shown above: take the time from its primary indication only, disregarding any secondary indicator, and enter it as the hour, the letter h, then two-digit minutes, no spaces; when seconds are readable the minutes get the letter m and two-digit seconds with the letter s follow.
9h11
